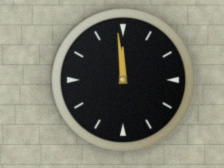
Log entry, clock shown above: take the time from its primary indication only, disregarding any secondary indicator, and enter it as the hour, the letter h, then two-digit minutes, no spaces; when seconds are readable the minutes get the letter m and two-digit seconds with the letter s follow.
11h59
